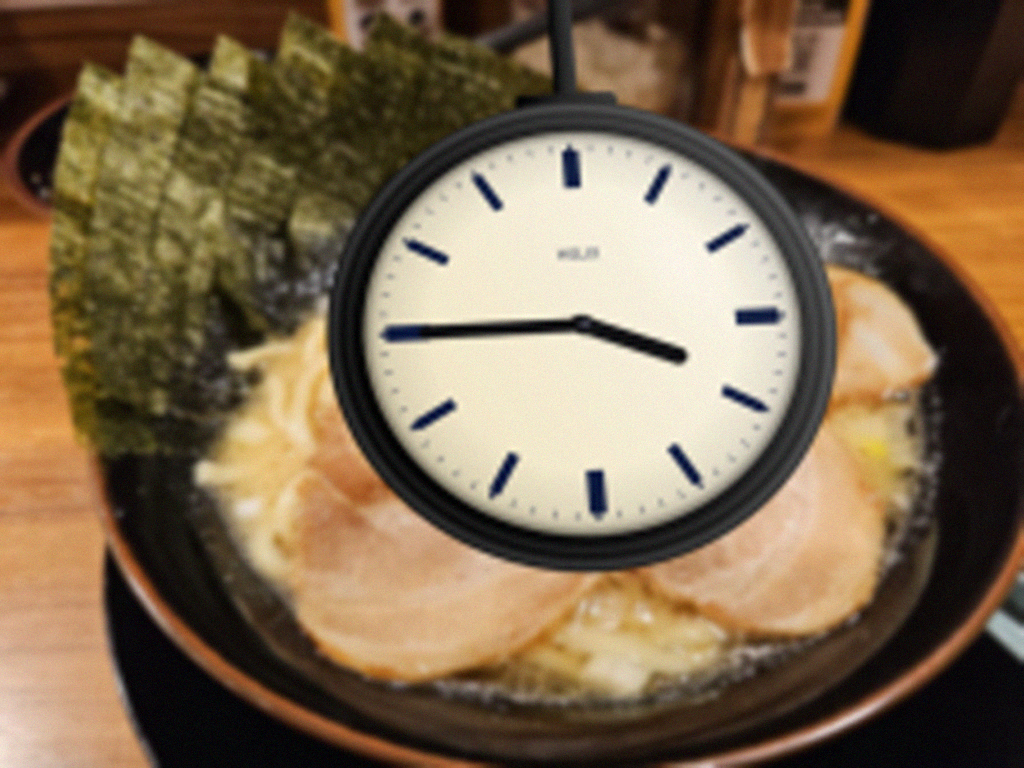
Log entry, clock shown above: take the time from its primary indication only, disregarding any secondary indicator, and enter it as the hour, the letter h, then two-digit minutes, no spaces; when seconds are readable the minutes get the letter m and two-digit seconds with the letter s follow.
3h45
